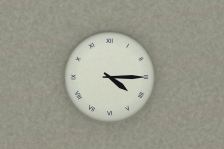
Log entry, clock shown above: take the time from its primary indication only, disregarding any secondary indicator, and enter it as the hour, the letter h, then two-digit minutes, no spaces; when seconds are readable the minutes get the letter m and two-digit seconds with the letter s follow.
4h15
